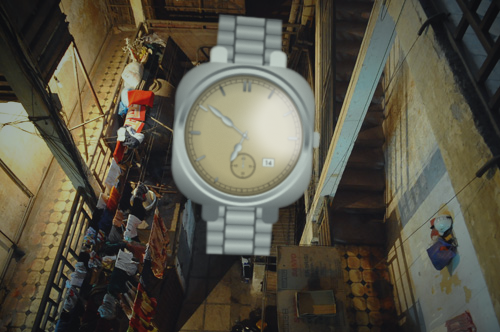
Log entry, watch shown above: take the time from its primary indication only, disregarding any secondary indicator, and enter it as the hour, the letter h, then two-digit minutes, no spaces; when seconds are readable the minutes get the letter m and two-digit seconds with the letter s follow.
6h51
